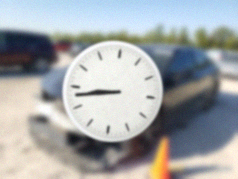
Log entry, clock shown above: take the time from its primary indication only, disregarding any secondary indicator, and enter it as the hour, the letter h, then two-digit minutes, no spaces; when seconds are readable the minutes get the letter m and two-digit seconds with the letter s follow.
8h43
